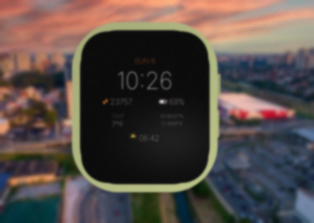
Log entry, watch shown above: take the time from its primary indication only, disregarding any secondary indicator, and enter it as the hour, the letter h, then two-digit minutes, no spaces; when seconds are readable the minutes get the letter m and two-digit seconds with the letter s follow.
10h26
